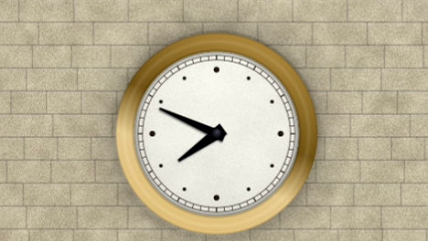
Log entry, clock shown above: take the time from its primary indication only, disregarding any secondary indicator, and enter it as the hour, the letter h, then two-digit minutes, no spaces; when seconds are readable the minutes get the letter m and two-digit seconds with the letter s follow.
7h49
